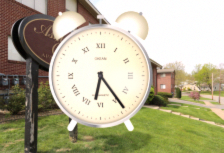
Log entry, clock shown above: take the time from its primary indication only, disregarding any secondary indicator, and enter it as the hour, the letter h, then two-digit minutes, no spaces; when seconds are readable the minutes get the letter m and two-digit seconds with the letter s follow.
6h24
